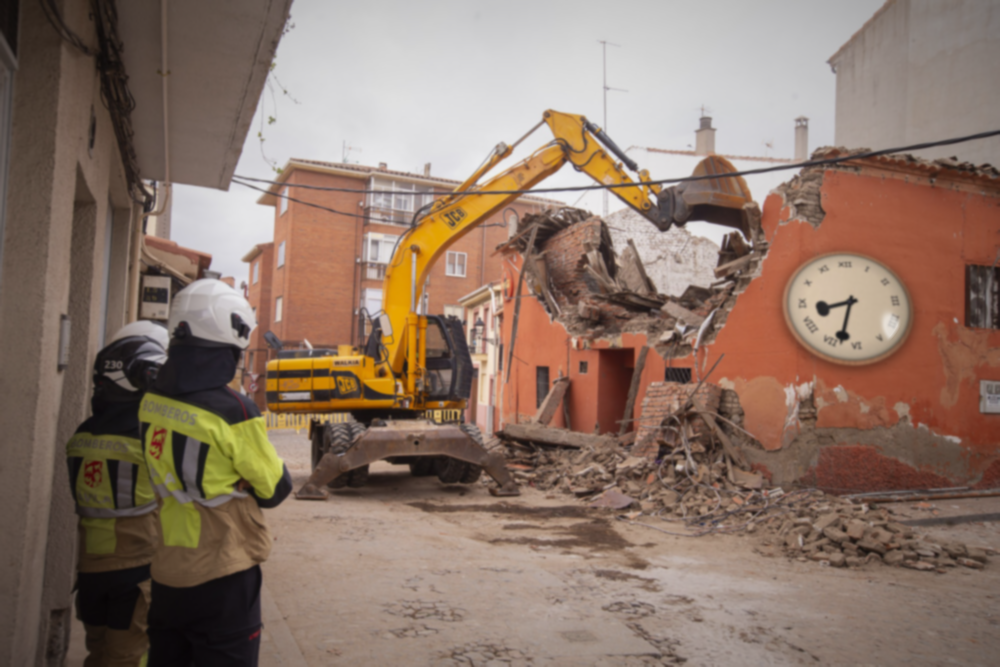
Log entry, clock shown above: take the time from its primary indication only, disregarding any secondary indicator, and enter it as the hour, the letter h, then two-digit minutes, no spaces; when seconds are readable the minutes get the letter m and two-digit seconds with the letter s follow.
8h33
